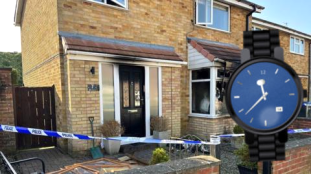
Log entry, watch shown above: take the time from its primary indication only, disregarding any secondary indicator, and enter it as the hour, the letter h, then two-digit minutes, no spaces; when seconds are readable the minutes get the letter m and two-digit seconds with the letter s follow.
11h38
